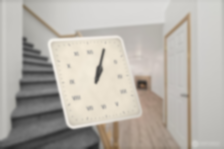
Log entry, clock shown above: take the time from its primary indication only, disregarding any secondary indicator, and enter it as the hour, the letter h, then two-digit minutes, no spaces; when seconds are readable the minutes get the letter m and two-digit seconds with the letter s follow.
1h05
